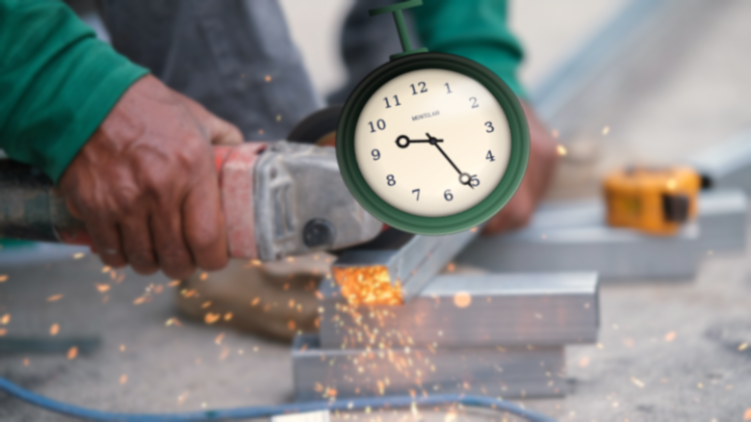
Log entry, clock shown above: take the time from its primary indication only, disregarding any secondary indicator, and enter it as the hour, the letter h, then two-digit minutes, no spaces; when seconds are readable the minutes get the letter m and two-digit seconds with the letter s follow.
9h26
